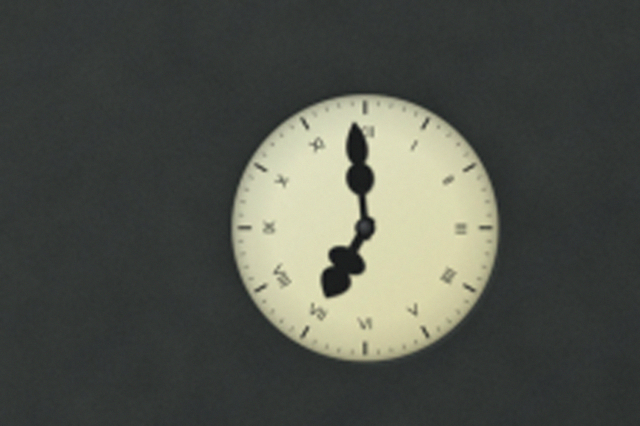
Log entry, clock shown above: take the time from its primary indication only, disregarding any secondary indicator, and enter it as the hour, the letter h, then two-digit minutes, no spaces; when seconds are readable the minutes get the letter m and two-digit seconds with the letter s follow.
6h59
